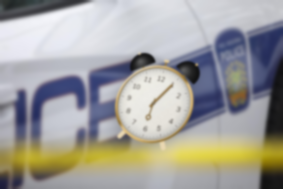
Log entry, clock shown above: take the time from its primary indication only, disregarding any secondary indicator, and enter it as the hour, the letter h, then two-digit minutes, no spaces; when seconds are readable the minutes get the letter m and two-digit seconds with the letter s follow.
6h05
